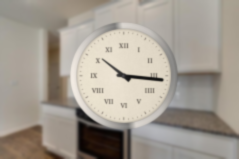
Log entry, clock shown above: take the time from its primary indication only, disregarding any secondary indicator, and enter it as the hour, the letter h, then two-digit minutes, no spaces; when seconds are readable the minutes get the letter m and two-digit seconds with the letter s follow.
10h16
